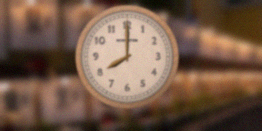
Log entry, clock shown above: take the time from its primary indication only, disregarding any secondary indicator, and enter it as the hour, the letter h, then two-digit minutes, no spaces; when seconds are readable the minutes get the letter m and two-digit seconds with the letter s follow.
8h00
